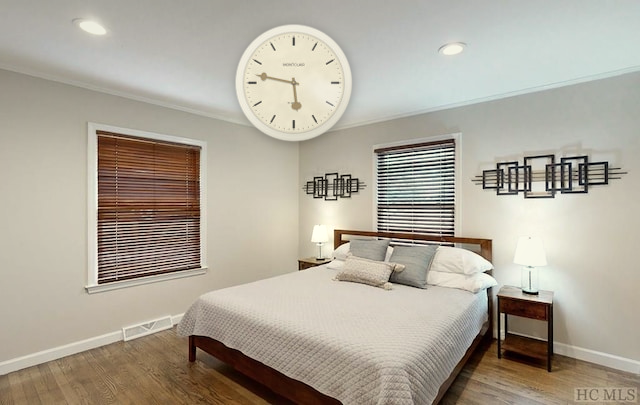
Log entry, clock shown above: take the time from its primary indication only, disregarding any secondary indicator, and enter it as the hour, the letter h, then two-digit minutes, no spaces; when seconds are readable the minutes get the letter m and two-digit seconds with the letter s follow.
5h47
